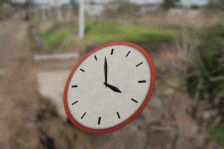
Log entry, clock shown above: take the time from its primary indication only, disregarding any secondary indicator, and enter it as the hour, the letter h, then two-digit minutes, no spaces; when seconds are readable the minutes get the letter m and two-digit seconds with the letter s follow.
3h58
